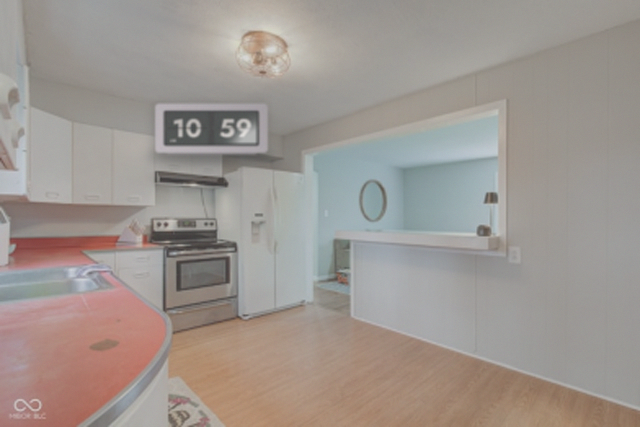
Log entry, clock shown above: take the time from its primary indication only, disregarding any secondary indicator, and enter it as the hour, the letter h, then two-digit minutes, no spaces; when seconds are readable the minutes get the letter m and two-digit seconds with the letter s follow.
10h59
